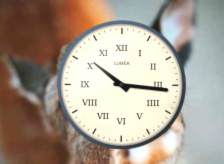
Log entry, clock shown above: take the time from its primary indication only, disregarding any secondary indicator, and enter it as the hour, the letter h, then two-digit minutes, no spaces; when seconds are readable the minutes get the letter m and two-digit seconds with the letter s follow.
10h16
